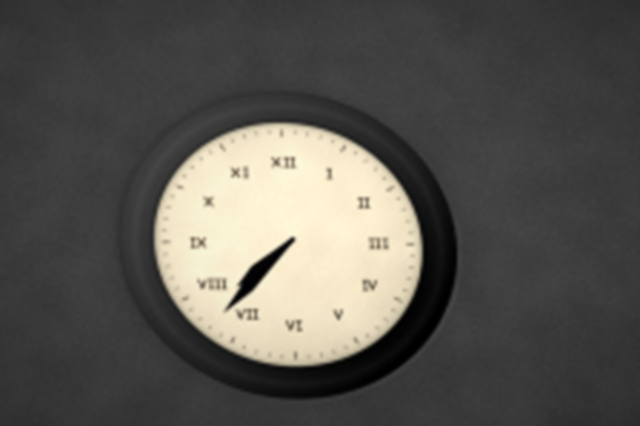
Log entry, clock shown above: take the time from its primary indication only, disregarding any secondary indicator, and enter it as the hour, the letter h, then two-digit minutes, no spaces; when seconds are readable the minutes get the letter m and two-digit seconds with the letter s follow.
7h37
